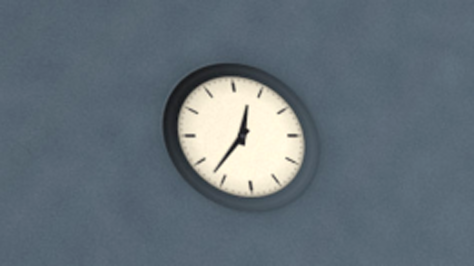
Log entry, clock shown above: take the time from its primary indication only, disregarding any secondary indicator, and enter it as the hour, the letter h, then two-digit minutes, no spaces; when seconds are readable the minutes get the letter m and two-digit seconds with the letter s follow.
12h37
